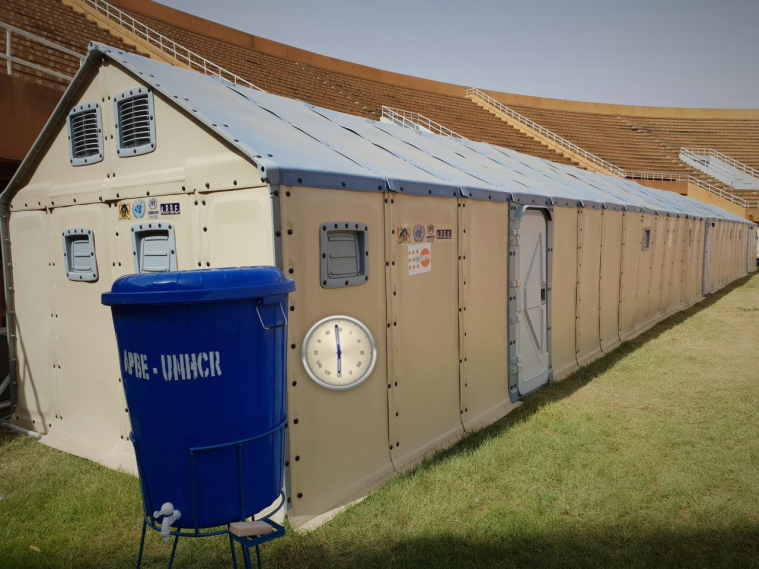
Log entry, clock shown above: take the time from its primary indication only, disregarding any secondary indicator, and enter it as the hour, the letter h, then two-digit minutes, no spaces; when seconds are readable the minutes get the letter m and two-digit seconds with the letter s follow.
5h59
